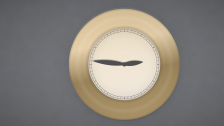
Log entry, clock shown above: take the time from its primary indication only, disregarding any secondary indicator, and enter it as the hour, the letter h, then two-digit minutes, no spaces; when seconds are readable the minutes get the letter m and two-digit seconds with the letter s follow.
2h46
